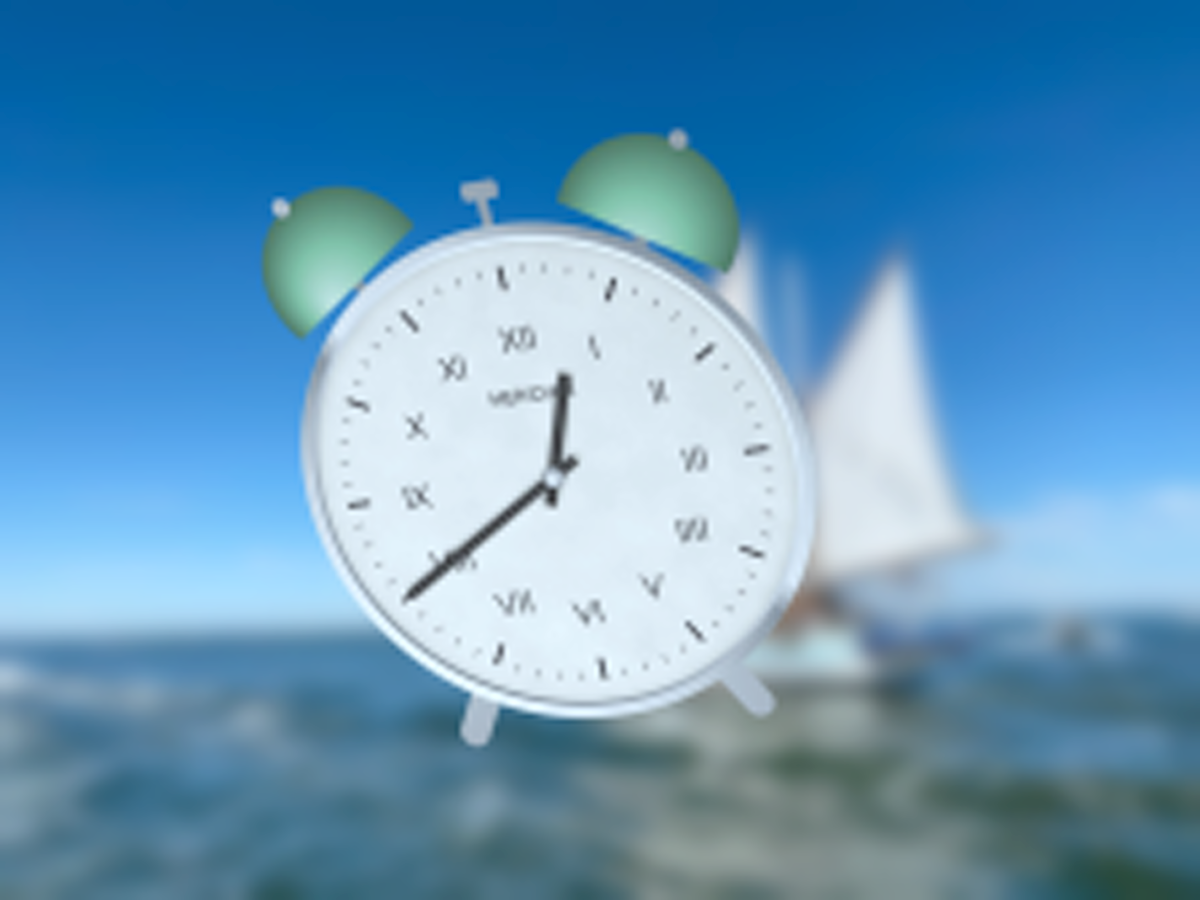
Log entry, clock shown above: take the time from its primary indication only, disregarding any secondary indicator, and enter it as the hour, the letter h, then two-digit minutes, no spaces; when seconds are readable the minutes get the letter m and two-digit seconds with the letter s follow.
12h40
